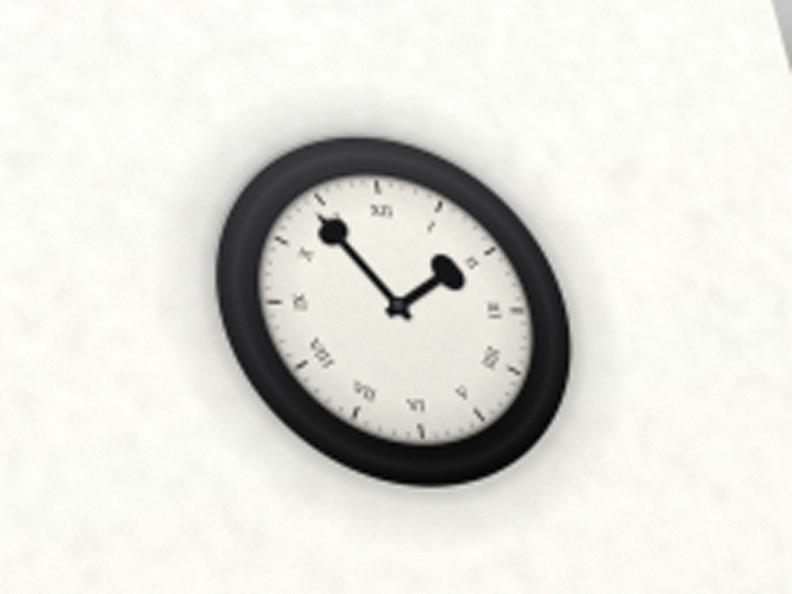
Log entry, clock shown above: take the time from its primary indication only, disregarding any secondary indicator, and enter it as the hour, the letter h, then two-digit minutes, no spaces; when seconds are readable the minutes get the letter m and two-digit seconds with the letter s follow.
1h54
